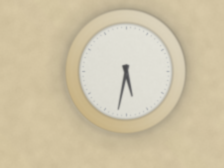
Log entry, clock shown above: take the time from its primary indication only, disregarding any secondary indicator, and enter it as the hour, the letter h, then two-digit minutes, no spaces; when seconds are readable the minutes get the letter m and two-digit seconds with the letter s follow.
5h32
